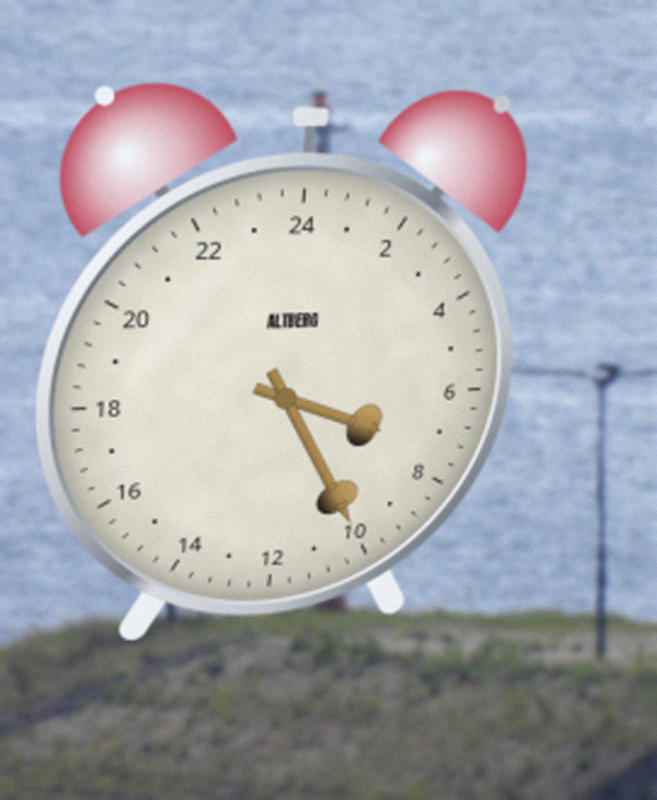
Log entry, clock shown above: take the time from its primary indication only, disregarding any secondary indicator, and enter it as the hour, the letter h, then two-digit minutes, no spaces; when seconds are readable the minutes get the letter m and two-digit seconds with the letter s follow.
7h25
